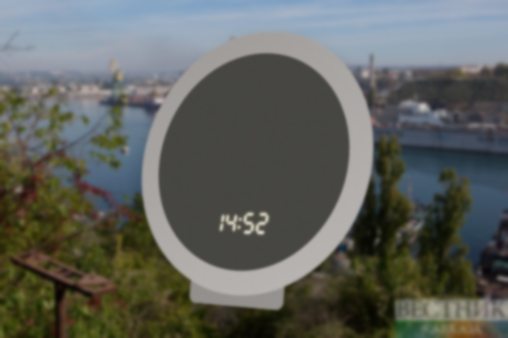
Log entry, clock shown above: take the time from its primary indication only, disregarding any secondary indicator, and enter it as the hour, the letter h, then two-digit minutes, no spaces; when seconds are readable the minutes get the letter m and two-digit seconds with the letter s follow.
14h52
